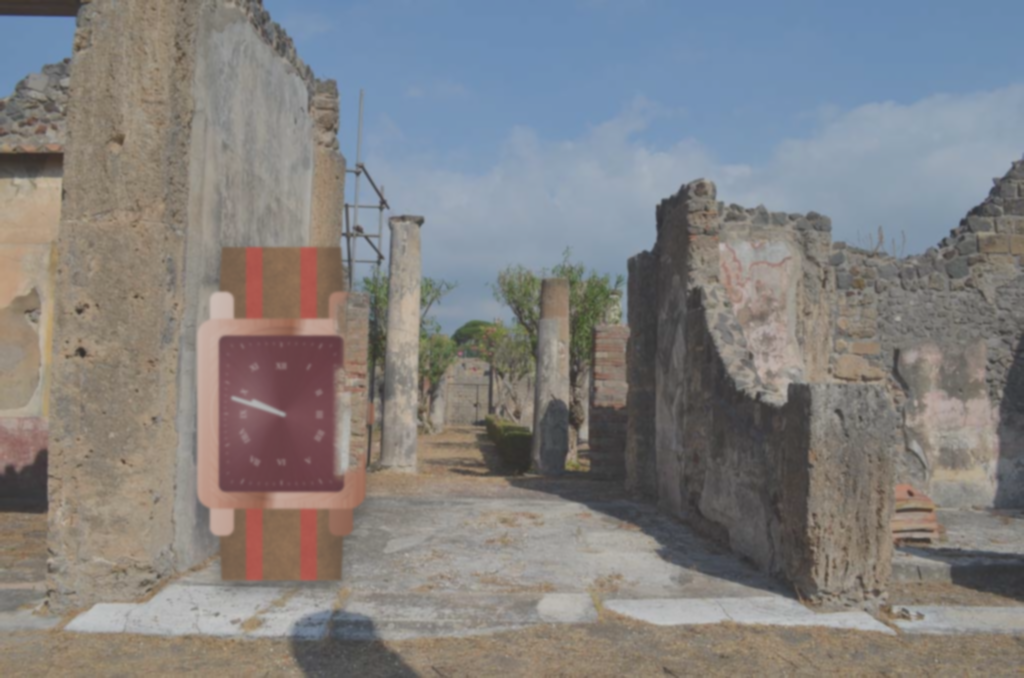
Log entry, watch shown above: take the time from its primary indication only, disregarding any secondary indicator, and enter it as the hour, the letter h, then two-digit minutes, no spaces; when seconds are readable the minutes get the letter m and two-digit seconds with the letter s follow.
9h48
